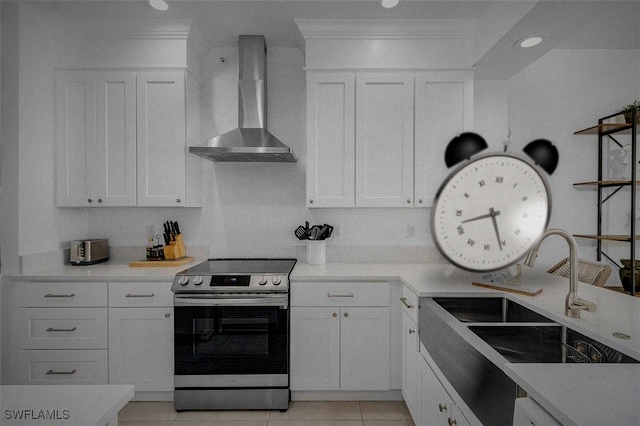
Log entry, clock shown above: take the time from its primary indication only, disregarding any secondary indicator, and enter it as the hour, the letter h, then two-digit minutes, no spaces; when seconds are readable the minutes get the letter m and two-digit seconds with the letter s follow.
8h26
